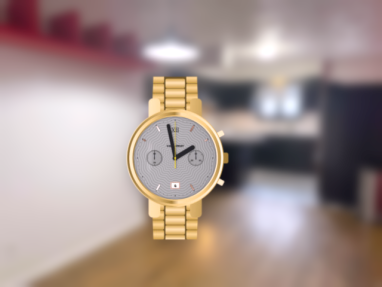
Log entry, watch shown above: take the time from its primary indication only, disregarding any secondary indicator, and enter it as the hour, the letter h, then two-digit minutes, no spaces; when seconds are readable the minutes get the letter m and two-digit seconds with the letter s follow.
1h58
